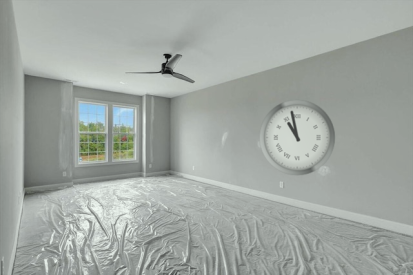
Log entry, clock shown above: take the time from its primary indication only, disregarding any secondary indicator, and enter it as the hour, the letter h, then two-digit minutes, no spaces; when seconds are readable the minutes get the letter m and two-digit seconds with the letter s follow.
10h58
